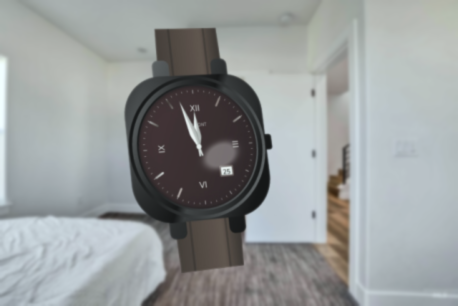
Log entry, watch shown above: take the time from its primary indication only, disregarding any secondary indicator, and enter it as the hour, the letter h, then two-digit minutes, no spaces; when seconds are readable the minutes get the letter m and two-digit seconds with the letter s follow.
11h57
